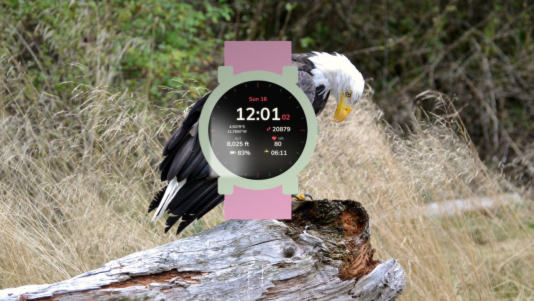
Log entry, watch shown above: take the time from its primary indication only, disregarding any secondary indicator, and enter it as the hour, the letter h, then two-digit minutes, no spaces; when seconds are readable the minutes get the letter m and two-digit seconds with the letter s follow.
12h01
